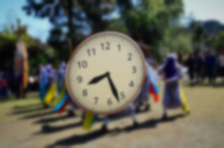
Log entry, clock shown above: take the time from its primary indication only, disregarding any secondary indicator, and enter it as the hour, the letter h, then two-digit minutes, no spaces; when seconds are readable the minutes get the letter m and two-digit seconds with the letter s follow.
8h27
